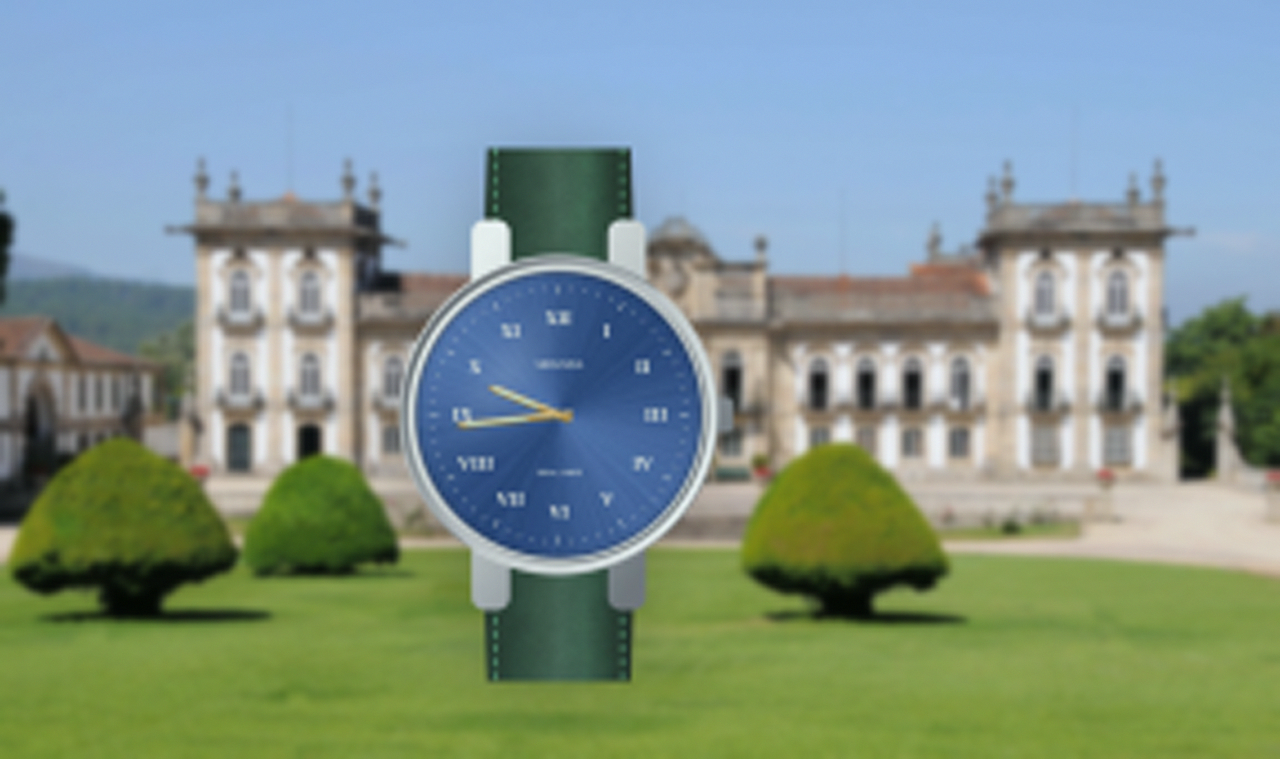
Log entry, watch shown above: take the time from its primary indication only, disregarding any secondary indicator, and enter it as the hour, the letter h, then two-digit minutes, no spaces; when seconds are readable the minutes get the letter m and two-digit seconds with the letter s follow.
9h44
